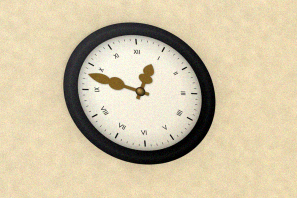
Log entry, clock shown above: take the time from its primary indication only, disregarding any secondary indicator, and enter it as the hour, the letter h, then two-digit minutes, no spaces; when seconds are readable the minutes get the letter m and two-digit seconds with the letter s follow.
12h48
